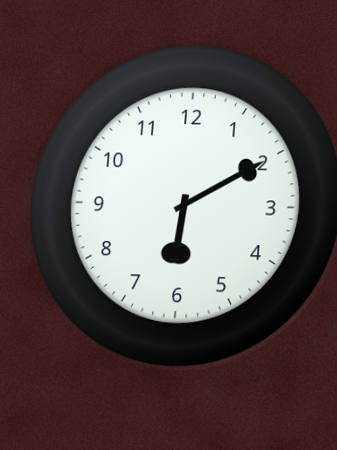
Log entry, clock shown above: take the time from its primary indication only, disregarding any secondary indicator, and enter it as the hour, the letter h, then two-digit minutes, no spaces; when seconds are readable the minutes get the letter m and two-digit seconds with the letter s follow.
6h10
